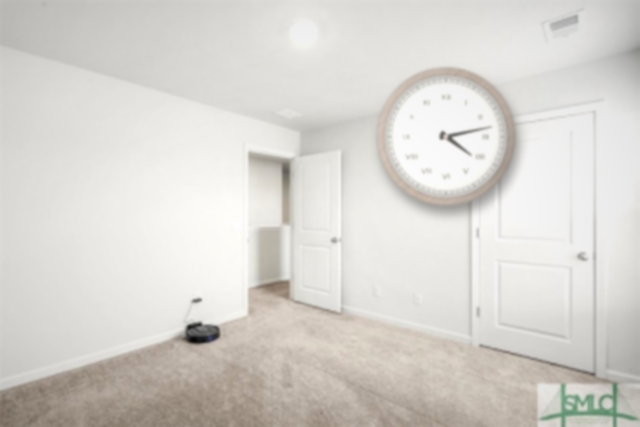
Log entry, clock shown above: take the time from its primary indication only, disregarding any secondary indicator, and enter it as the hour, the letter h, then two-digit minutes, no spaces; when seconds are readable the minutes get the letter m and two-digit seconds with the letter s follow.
4h13
